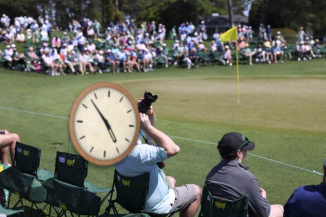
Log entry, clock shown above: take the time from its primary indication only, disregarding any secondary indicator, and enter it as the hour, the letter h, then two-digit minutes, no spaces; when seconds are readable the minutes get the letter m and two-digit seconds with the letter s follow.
4h53
